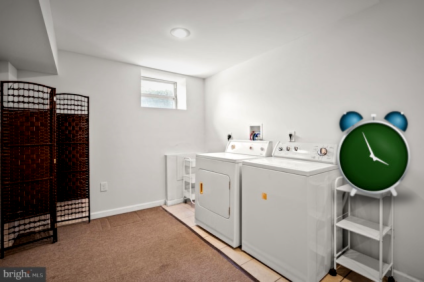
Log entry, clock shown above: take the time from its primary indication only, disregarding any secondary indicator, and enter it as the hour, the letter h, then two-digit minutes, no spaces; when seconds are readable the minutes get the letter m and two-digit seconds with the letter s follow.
3h56
